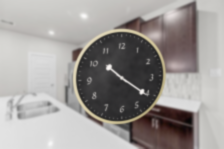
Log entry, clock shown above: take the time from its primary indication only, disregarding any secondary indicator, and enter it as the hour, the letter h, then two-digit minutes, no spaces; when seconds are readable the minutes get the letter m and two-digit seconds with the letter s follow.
10h21
